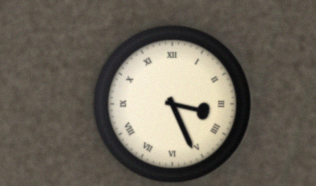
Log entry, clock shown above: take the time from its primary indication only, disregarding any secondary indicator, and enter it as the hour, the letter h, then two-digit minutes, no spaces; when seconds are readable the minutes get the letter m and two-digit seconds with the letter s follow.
3h26
